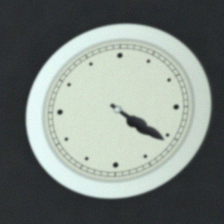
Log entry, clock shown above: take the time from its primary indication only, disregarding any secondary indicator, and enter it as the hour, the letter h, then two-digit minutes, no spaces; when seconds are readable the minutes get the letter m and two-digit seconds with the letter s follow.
4h21
